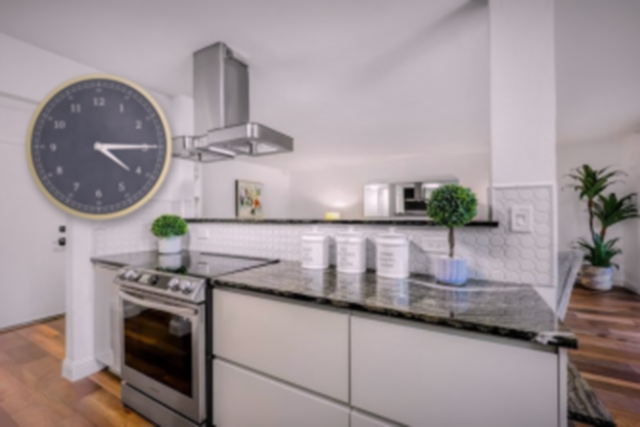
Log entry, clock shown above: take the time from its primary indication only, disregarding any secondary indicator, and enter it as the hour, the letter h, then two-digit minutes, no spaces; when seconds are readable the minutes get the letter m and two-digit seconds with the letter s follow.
4h15
